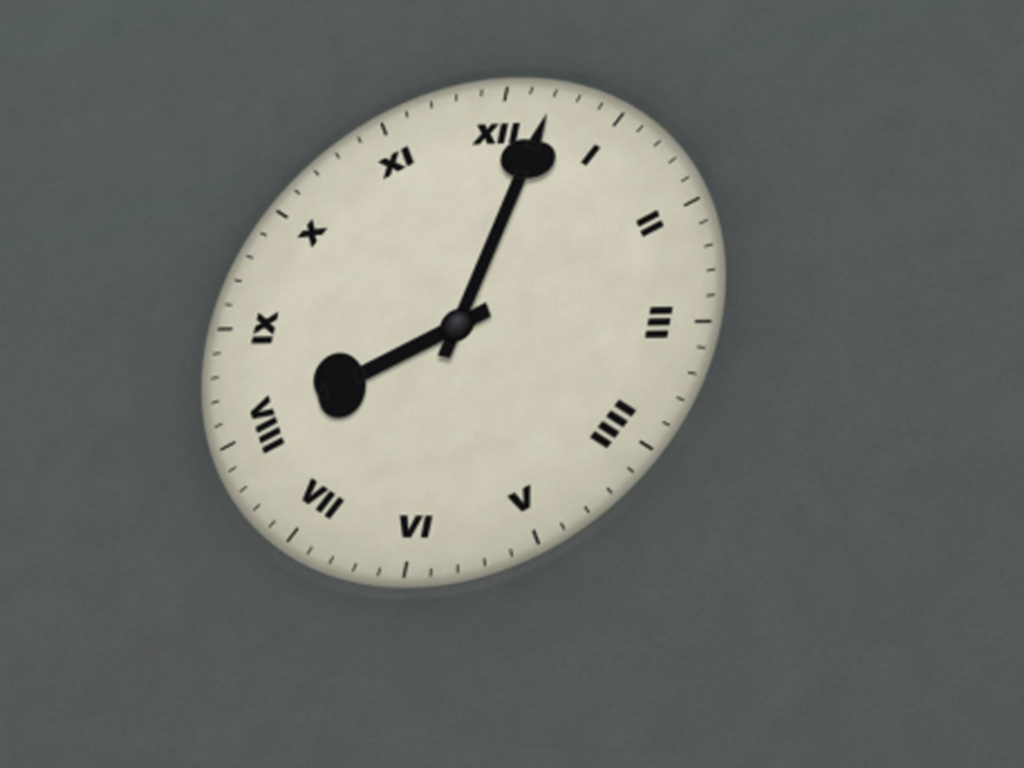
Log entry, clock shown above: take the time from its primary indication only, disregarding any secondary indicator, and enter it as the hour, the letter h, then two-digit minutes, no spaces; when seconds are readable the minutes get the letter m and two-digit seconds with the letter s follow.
8h02
